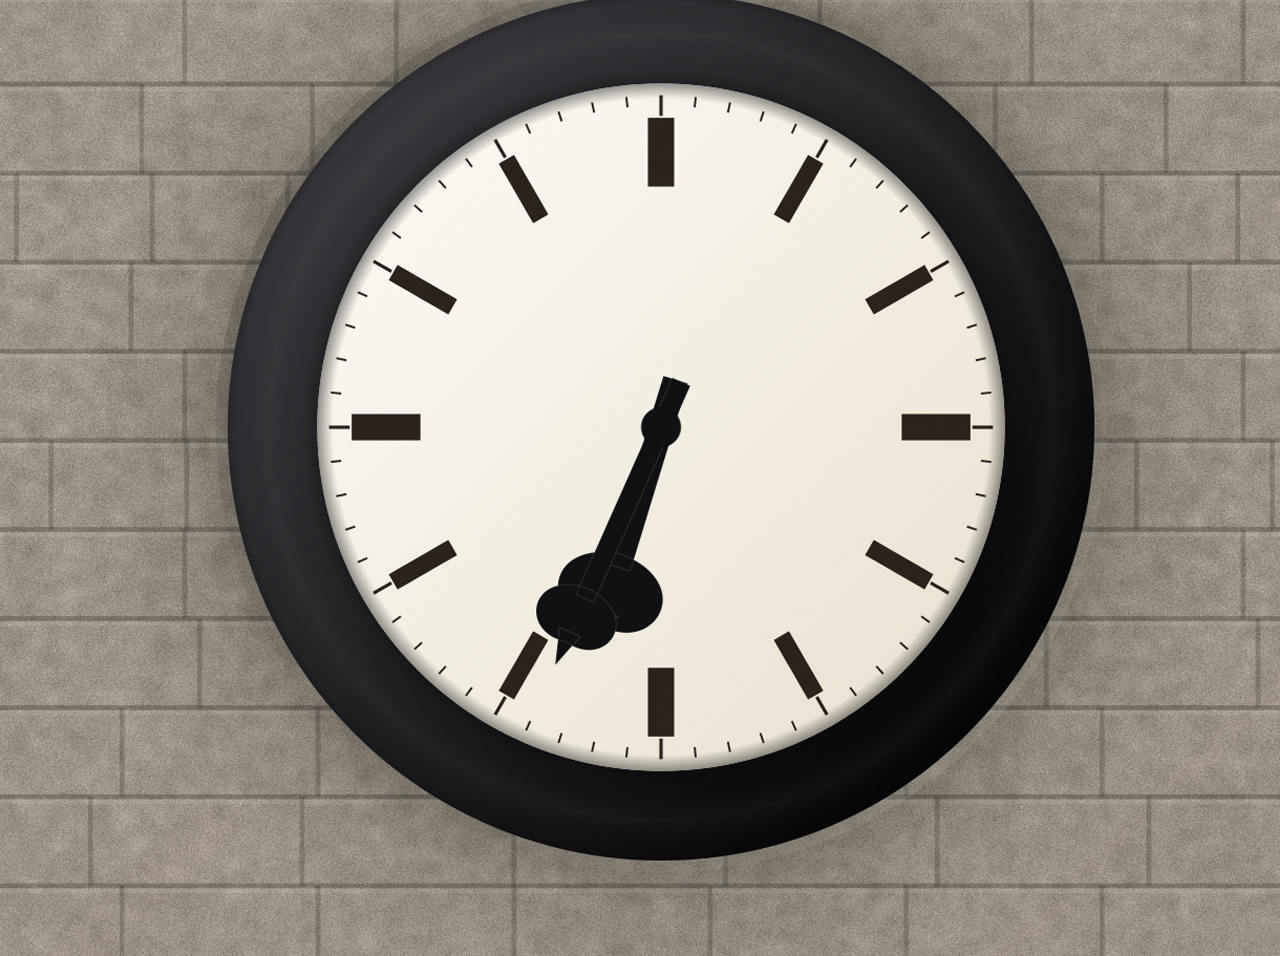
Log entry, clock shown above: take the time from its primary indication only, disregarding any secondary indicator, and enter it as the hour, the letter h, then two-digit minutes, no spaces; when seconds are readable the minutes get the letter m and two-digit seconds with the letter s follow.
6h34
